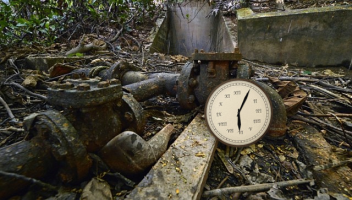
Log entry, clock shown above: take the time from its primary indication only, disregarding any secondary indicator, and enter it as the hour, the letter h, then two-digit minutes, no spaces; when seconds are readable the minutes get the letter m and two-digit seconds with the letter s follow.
6h05
